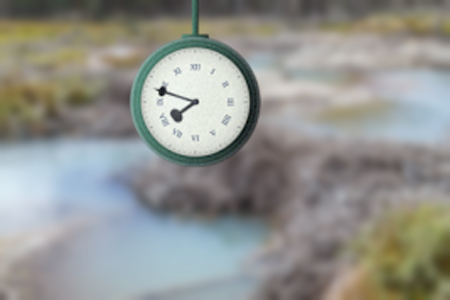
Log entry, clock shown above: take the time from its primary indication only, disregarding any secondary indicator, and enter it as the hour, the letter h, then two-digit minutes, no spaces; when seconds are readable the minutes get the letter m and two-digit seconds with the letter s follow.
7h48
